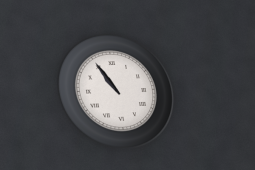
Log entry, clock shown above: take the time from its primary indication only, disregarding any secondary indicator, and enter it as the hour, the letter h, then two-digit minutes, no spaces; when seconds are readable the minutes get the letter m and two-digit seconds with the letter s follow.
10h55
